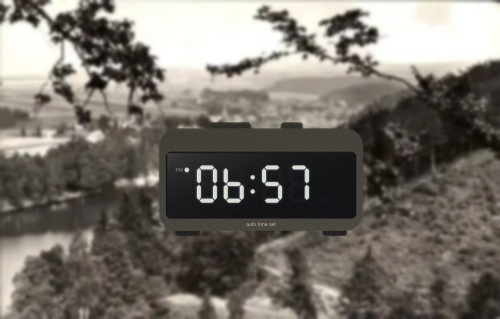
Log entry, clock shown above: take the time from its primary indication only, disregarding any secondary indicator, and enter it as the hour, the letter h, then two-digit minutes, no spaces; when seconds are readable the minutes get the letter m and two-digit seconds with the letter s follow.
6h57
